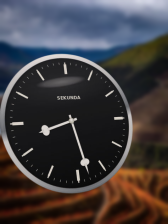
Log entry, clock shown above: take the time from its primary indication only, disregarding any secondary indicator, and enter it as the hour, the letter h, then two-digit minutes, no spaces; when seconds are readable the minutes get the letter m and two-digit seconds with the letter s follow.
8h28
